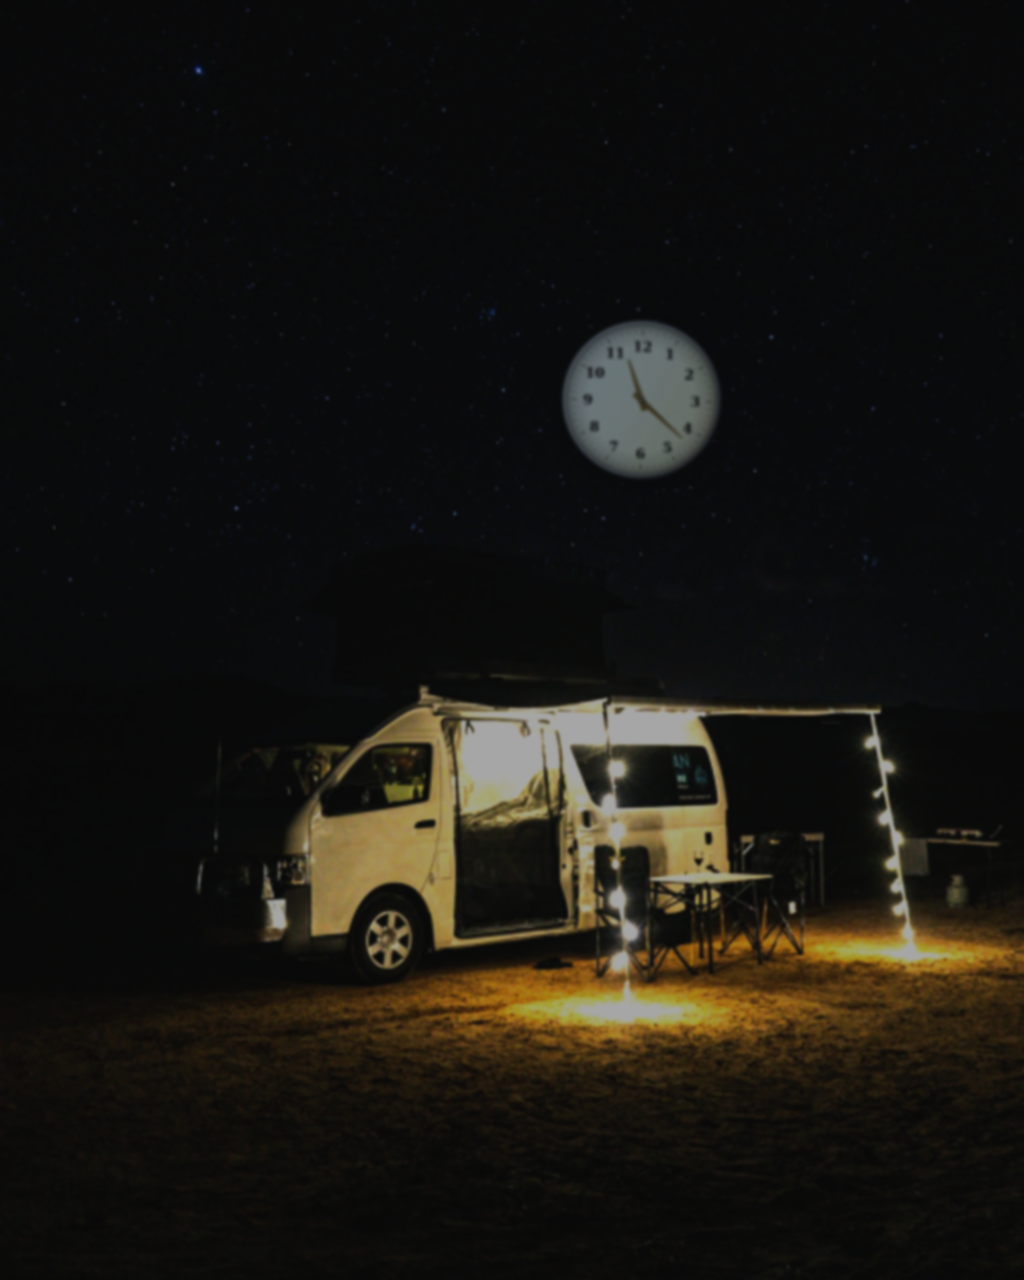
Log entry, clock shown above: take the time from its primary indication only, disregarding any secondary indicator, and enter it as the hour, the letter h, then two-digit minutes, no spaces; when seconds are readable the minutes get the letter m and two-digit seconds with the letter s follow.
11h22
